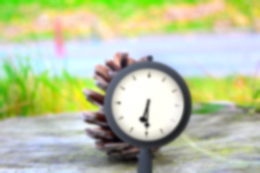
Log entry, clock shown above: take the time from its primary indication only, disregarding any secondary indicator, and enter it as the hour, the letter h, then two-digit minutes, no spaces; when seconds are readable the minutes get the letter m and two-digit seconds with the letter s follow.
6h30
